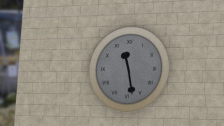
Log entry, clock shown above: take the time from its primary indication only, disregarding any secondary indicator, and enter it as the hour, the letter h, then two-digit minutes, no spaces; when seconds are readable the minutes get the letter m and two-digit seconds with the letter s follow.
11h28
